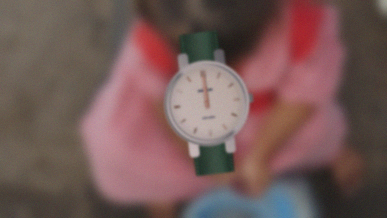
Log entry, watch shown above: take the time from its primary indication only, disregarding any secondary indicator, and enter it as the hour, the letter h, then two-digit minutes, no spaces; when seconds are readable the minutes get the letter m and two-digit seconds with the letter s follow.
12h00
